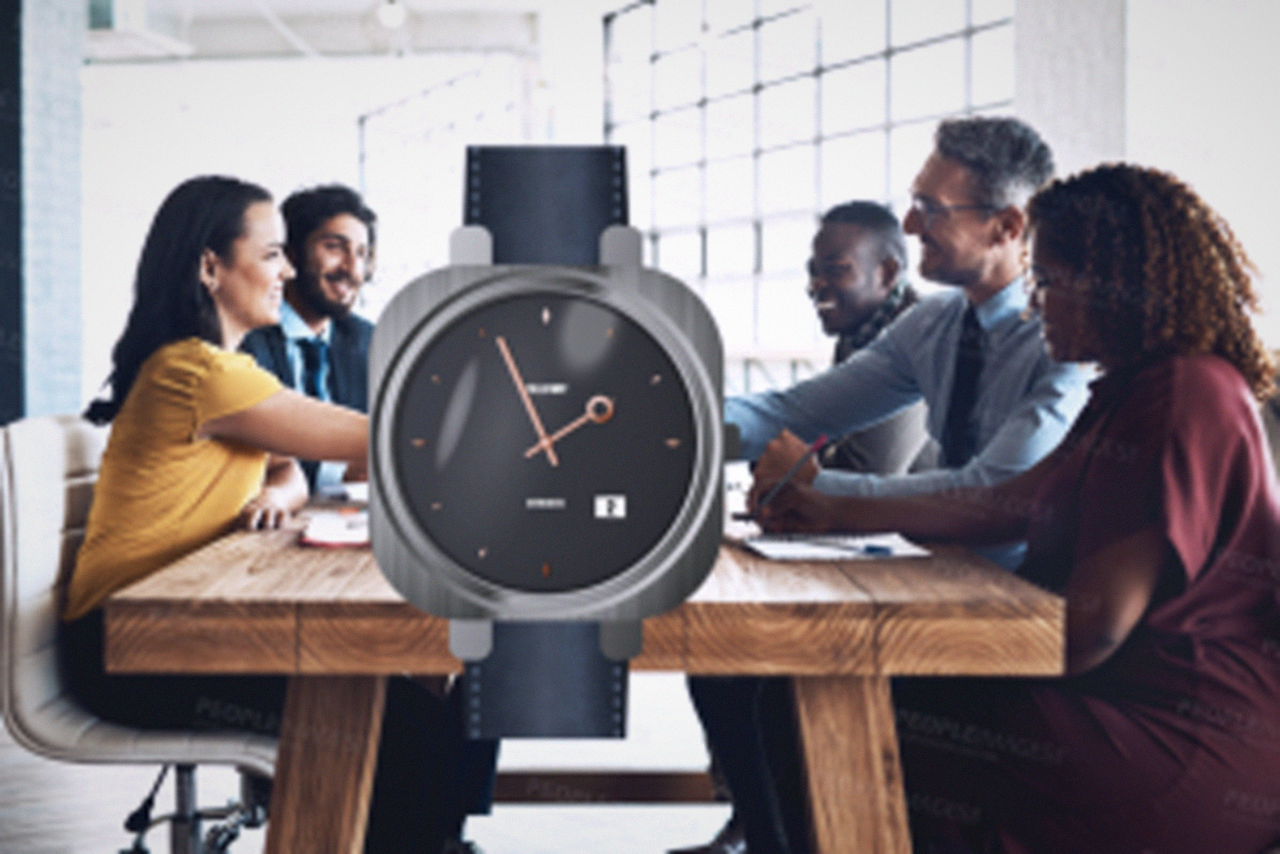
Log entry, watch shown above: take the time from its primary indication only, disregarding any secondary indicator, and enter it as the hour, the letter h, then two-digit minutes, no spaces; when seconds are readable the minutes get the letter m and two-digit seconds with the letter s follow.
1h56
